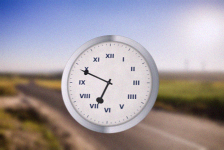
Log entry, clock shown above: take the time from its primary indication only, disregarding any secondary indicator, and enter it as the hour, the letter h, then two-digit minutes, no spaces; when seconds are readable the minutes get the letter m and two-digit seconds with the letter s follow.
6h49
